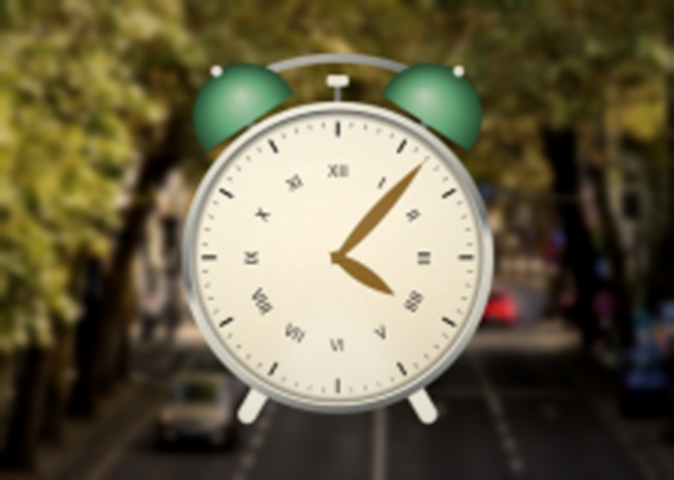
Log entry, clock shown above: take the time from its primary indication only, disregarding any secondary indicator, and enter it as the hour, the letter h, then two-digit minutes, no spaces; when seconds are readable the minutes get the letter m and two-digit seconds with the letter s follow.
4h07
